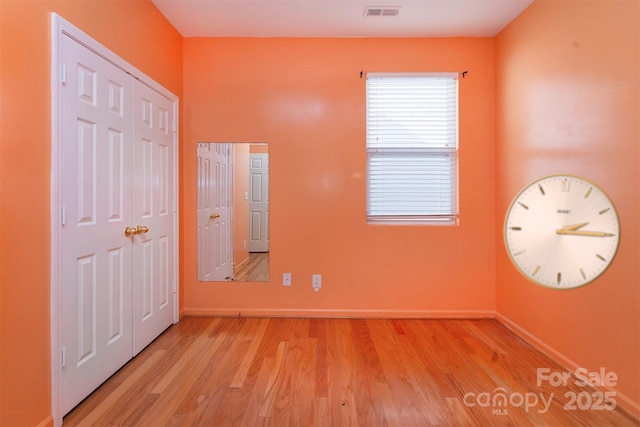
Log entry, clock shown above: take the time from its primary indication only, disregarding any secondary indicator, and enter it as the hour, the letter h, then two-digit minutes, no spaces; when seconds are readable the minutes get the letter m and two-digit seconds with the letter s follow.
2h15
